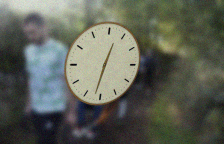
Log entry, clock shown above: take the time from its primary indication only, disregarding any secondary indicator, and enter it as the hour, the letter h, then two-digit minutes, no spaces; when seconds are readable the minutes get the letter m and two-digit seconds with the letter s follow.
12h32
